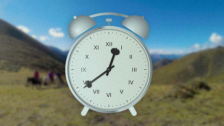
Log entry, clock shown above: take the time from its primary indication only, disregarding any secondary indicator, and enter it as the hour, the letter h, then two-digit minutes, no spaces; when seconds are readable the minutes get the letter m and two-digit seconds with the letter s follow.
12h39
